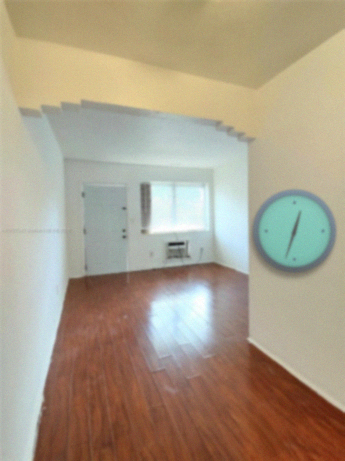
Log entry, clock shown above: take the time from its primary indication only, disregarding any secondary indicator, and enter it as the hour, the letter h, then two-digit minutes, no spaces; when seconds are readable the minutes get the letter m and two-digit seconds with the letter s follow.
12h33
